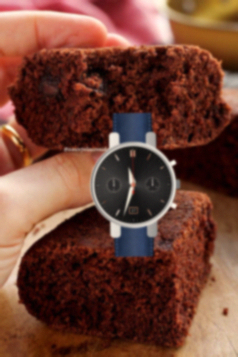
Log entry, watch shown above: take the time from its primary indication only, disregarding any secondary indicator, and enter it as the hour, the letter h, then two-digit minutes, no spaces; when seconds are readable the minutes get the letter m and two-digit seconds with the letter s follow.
11h33
